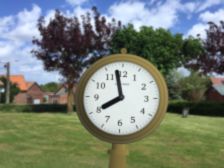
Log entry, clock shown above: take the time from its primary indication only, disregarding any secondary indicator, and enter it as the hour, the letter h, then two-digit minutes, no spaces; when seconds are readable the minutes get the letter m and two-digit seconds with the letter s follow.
7h58
